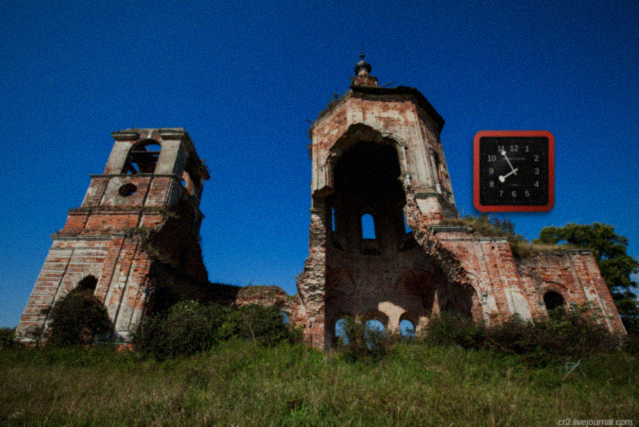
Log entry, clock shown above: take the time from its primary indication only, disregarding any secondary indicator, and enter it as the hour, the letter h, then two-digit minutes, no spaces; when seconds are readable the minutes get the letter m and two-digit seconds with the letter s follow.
7h55
